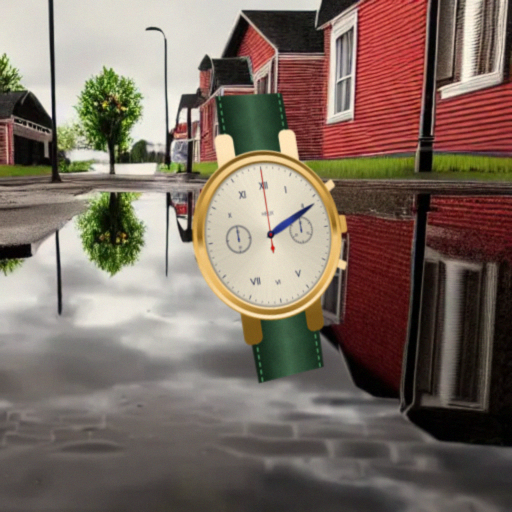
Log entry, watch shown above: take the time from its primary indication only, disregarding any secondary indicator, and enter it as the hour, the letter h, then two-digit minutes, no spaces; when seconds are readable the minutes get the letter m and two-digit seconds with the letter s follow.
2h11
